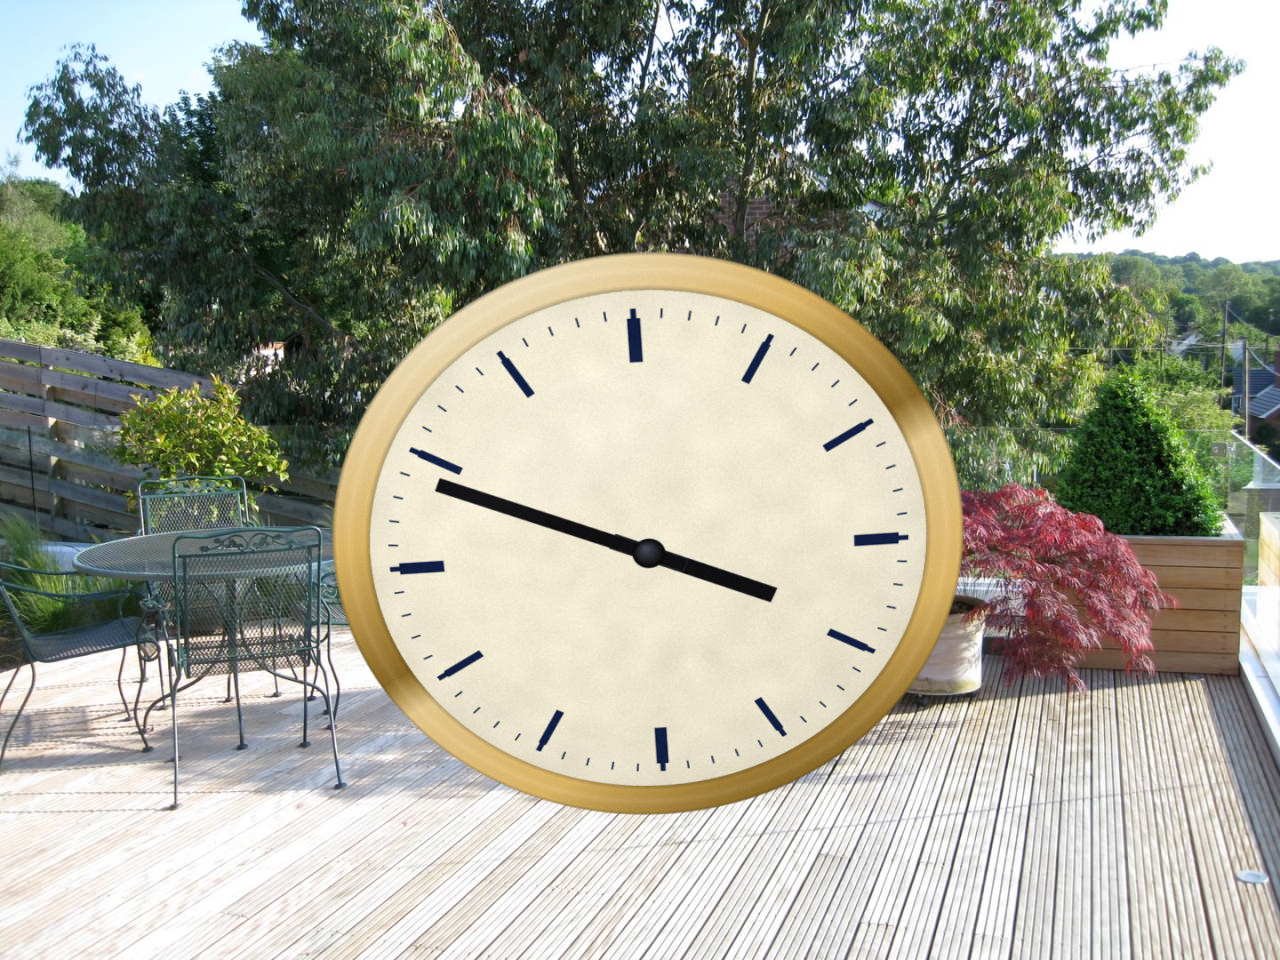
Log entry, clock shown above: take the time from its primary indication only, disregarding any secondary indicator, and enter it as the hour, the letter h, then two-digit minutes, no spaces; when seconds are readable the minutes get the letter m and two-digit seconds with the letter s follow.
3h49
